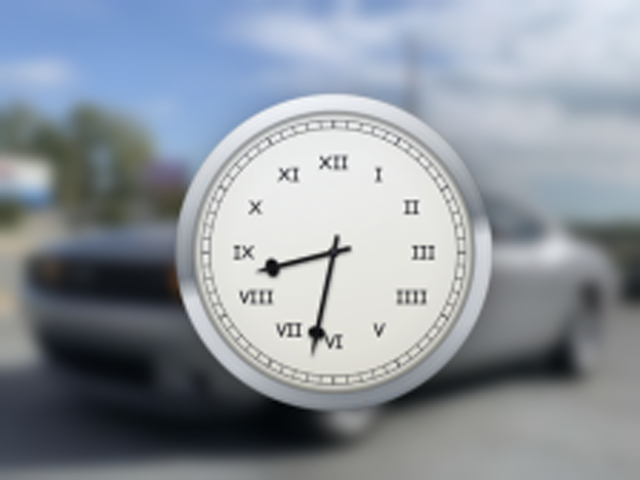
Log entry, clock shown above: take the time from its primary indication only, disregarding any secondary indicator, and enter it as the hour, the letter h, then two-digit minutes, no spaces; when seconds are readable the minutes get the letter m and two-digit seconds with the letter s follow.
8h32
